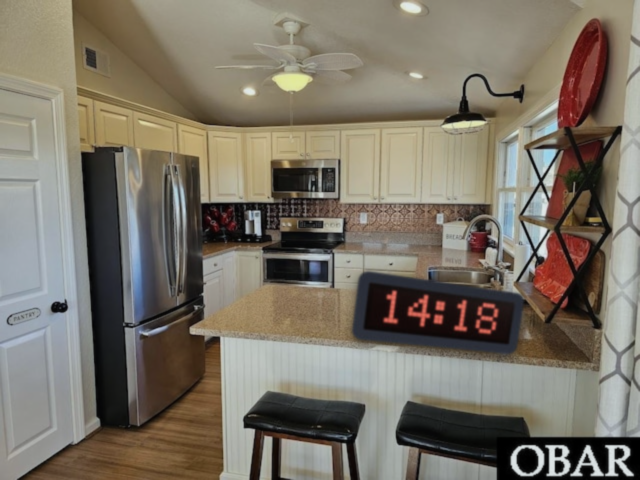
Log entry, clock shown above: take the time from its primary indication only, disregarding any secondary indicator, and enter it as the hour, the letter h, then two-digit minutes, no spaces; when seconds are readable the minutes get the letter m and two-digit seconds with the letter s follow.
14h18
